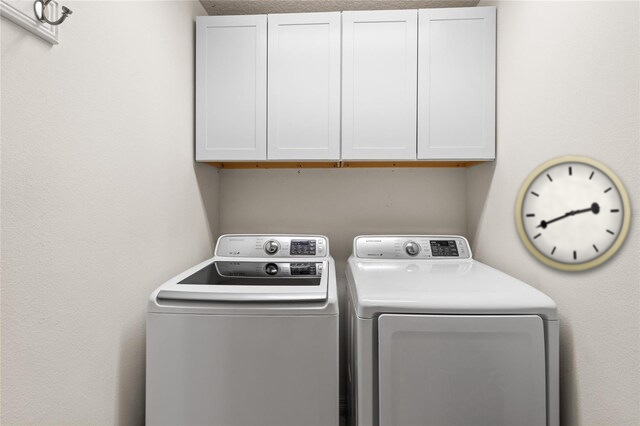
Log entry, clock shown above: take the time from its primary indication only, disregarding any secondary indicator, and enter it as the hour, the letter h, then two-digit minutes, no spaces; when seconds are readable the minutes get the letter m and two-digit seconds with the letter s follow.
2h42
